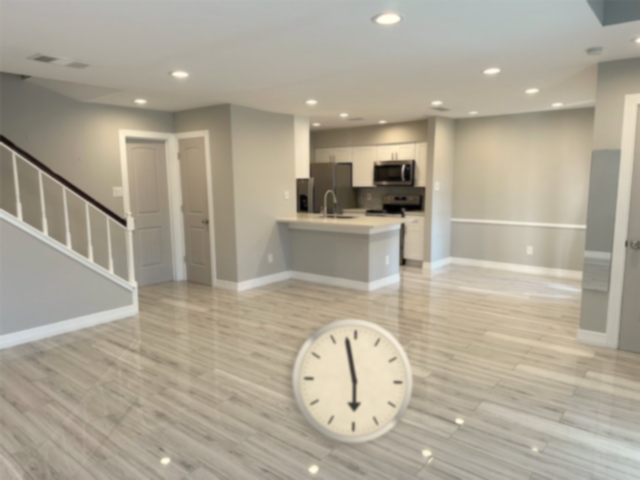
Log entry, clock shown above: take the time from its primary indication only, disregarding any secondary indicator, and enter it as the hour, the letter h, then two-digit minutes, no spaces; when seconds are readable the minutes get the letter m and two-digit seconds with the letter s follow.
5h58
